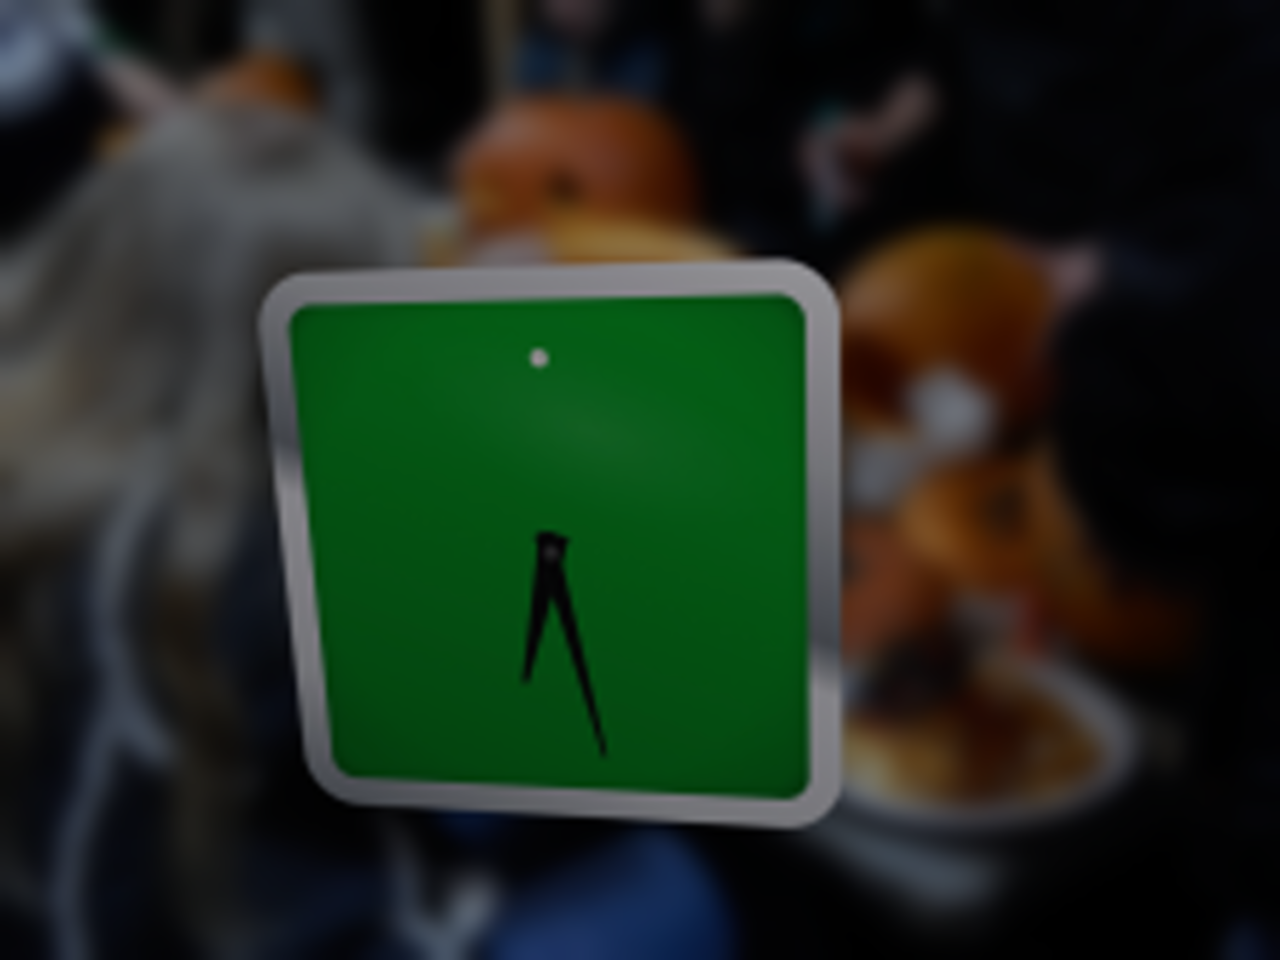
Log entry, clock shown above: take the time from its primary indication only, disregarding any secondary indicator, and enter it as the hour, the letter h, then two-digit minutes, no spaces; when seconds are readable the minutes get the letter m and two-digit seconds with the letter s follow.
6h28
